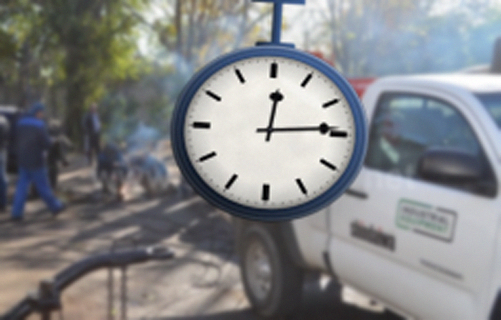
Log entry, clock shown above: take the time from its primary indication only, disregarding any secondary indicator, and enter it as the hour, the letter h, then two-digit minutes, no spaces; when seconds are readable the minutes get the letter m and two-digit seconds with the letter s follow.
12h14
